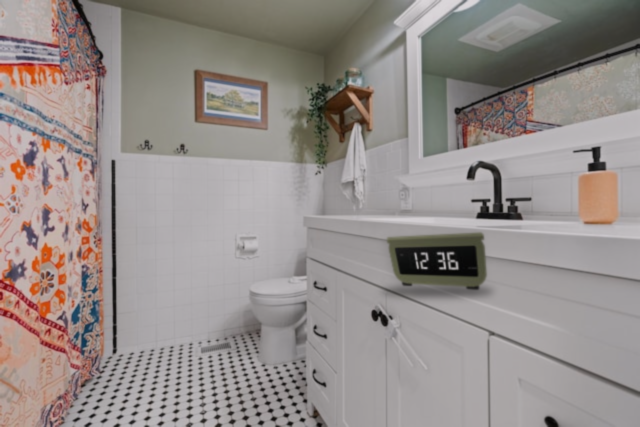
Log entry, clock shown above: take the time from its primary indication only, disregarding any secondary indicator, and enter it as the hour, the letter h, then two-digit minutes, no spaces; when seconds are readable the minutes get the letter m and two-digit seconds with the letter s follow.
12h36
